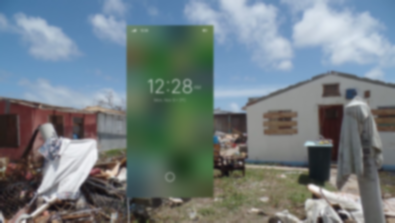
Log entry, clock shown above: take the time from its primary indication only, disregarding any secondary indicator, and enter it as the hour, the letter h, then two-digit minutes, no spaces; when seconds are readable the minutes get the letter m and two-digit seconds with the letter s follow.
12h28
